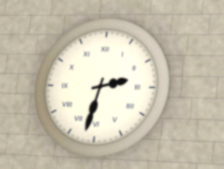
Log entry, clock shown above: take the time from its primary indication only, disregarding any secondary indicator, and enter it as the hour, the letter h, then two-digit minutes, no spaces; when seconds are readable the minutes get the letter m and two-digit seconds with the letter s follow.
2h32
